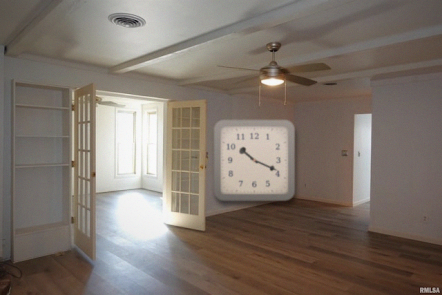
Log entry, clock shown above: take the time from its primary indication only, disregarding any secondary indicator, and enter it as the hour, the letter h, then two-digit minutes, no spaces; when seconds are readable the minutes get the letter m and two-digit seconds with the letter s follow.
10h19
